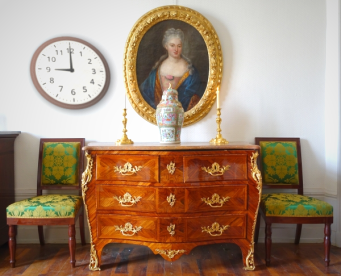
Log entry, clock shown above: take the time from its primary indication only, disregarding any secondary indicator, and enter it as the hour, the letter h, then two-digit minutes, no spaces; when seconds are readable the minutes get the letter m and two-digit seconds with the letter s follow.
9h00
